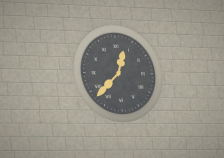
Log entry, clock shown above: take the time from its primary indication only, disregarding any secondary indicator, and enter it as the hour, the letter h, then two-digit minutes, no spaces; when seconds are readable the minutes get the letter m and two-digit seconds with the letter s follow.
12h38
